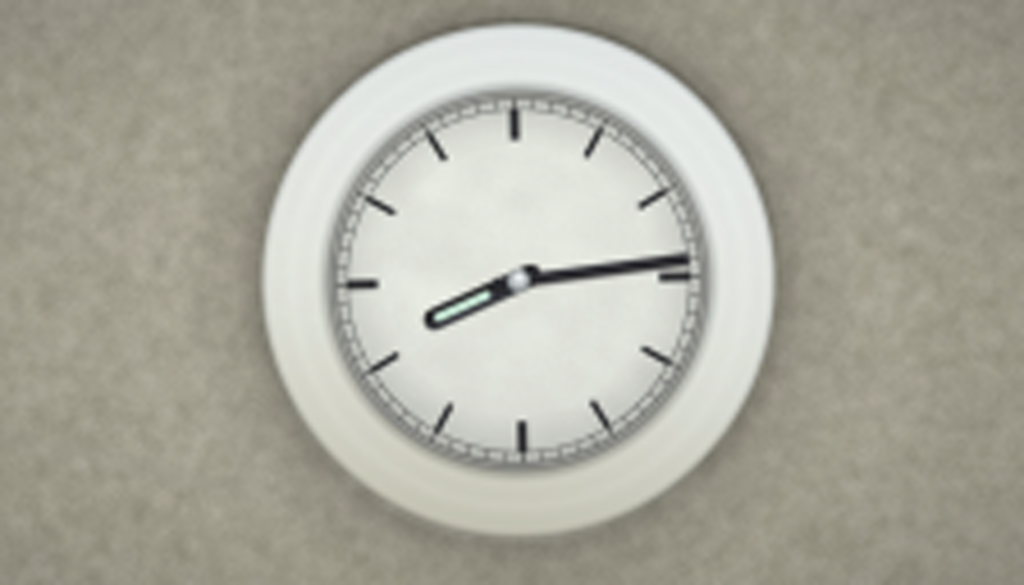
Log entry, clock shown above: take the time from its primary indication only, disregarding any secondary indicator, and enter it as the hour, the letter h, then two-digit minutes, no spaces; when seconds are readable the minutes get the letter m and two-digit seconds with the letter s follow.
8h14
